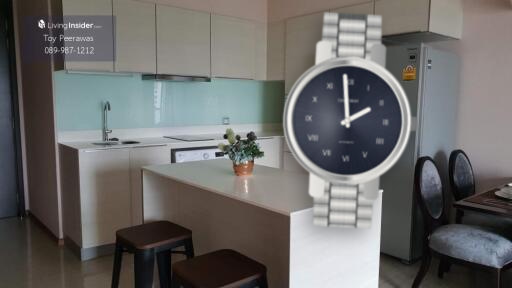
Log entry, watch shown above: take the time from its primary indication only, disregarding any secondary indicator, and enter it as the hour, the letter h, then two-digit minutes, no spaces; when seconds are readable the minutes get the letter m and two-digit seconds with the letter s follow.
1h59
